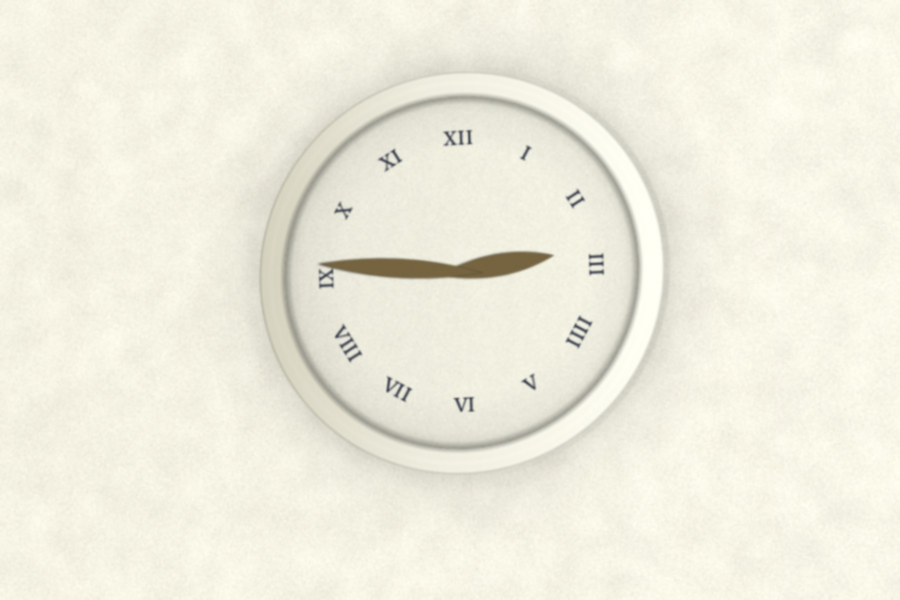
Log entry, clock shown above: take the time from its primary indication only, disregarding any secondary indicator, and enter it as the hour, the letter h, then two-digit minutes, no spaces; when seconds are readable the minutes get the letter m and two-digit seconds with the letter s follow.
2h46
